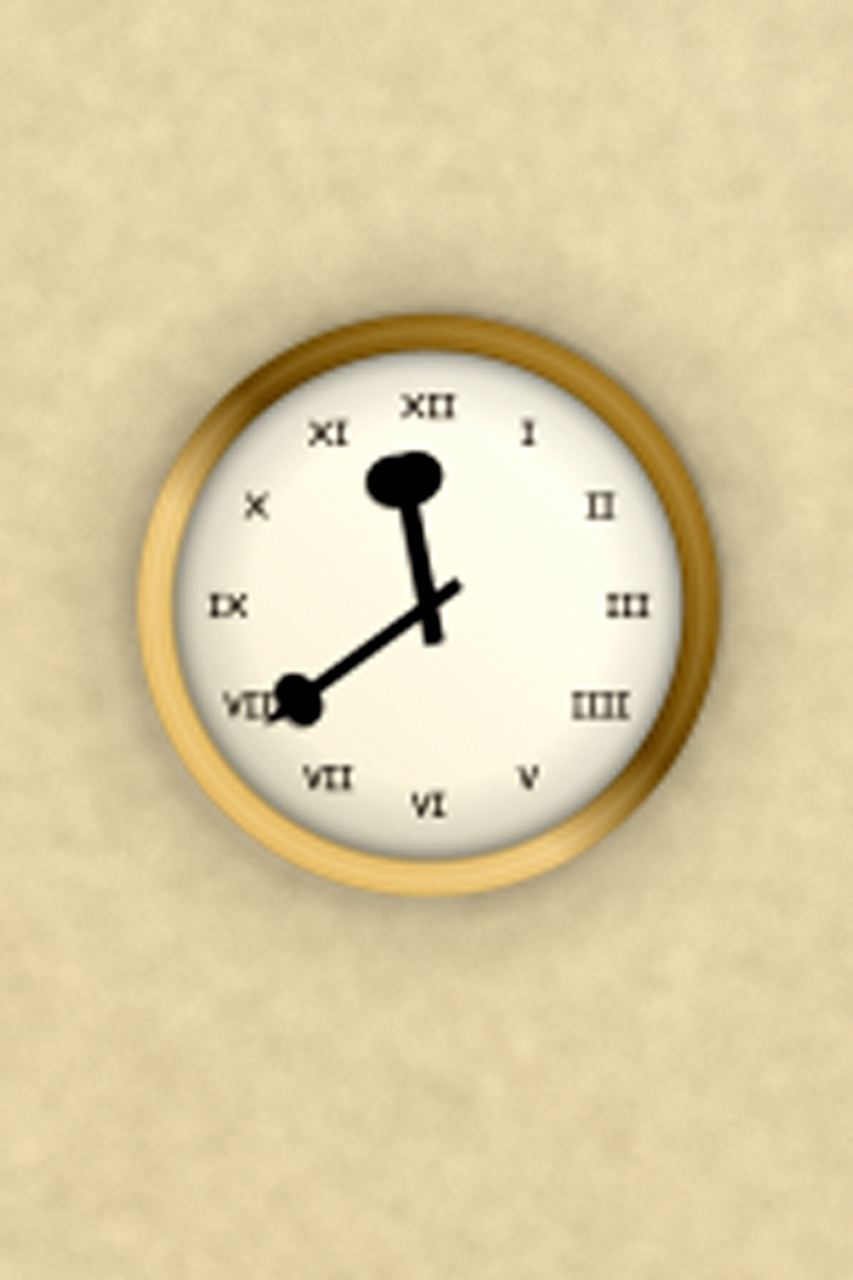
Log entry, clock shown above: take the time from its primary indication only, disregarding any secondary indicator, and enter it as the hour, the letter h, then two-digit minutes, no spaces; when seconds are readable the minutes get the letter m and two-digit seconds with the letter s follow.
11h39
